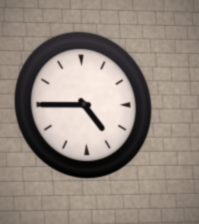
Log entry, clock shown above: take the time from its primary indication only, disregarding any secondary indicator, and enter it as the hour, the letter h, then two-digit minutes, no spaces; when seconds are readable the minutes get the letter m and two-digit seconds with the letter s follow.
4h45
